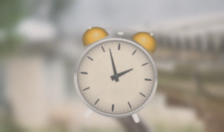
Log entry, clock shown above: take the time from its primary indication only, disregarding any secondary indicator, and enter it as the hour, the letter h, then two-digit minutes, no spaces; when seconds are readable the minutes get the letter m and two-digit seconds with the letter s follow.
1h57
